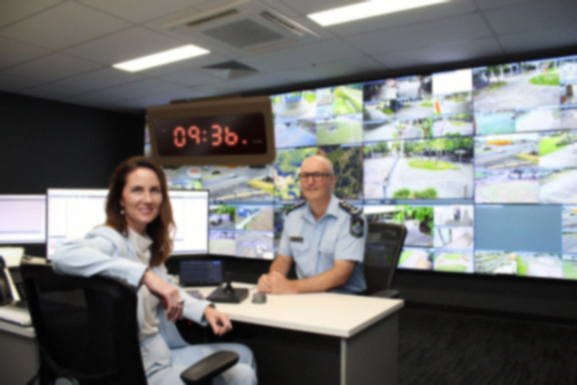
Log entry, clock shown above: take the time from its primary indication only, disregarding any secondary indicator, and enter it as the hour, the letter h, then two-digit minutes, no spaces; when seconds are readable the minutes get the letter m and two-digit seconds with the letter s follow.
9h36
